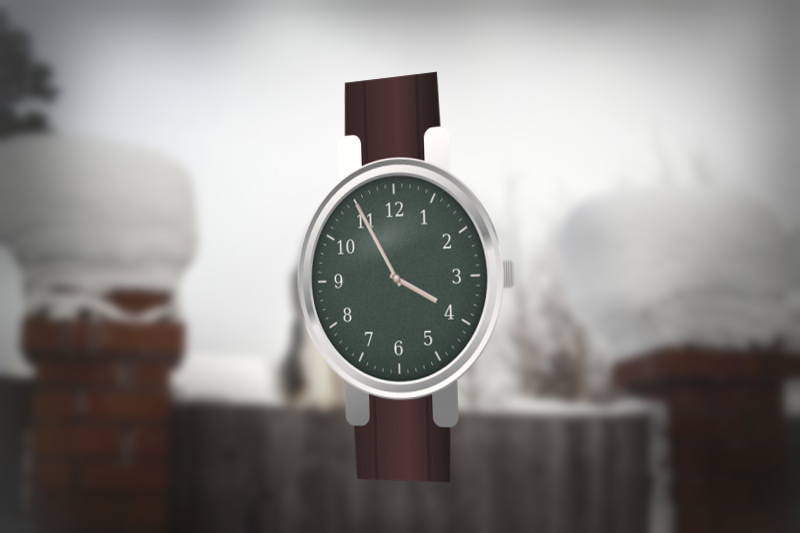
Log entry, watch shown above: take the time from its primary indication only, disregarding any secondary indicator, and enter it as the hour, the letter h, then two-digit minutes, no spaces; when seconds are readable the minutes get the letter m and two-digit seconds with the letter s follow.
3h55
